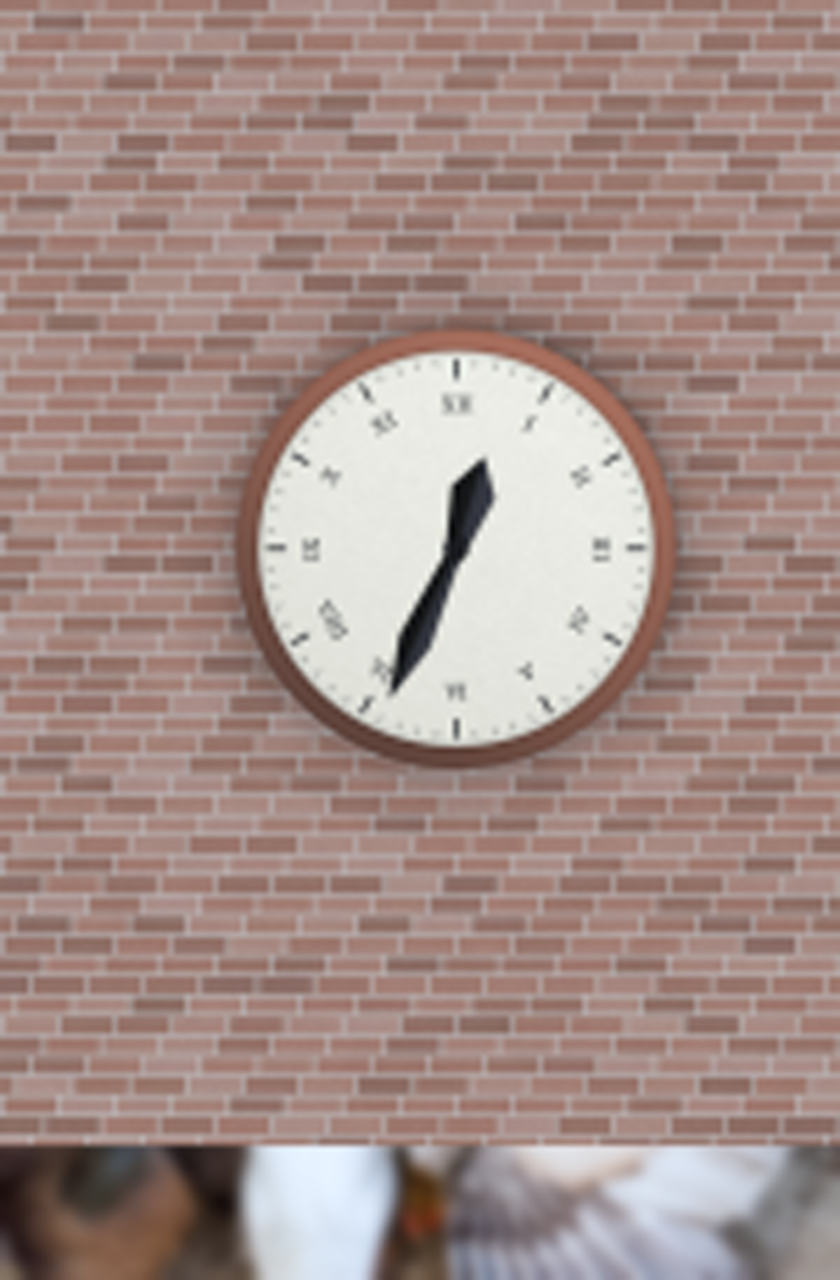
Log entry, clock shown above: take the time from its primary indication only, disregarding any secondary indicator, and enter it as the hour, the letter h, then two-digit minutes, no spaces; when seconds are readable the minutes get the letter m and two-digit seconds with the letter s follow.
12h34
